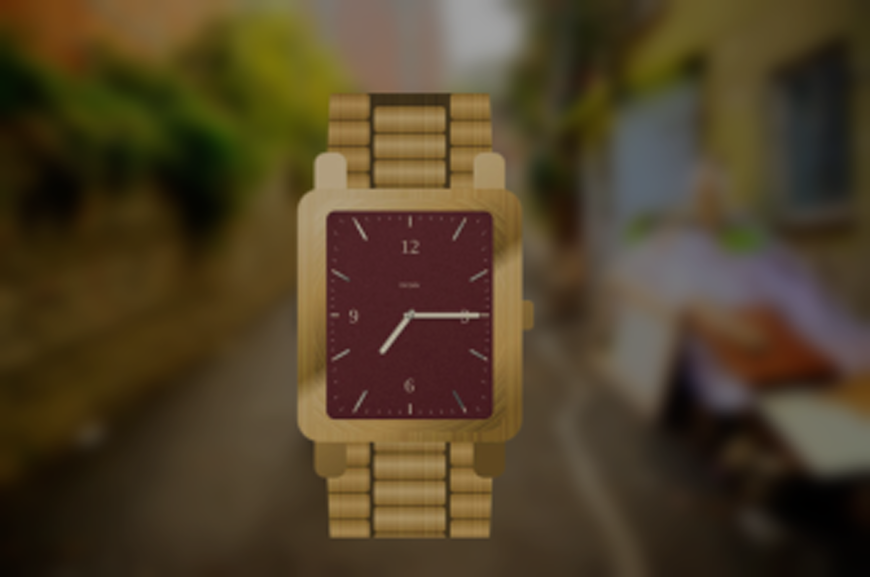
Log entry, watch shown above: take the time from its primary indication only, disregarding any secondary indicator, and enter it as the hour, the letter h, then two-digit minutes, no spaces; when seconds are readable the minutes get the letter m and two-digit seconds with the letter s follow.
7h15
